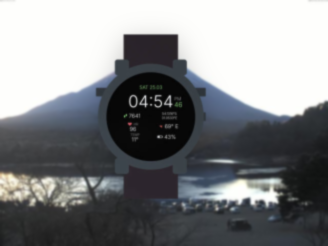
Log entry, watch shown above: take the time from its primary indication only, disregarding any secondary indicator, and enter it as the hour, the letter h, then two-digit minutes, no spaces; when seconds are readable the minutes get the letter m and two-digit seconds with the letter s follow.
4h54
